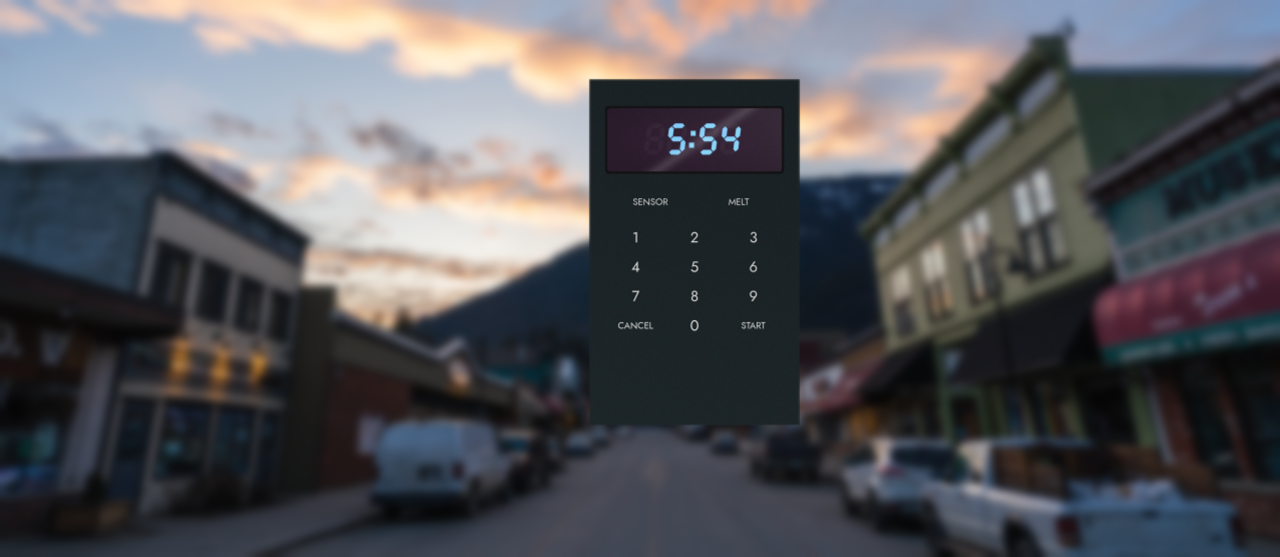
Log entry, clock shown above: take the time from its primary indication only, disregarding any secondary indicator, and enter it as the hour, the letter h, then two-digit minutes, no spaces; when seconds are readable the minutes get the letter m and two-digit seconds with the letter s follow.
5h54
